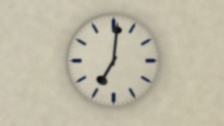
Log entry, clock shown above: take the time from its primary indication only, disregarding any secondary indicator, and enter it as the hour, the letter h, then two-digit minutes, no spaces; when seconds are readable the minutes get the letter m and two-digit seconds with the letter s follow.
7h01
